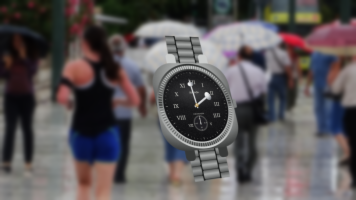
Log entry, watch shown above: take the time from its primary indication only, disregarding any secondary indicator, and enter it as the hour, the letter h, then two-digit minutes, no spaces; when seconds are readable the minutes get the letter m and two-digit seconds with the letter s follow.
1h59
